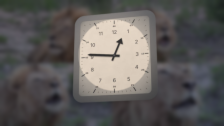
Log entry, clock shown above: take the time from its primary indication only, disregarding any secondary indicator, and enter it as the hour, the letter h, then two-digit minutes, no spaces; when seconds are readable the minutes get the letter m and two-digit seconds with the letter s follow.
12h46
